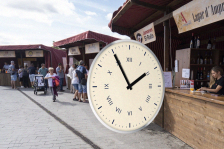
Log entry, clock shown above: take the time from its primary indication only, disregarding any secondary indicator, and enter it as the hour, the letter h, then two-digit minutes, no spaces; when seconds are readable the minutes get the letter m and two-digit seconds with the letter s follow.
1h55
